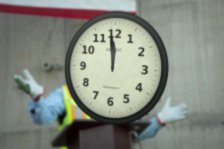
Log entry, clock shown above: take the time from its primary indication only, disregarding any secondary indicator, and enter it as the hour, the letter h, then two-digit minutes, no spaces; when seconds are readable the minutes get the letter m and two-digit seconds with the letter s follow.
11h59
